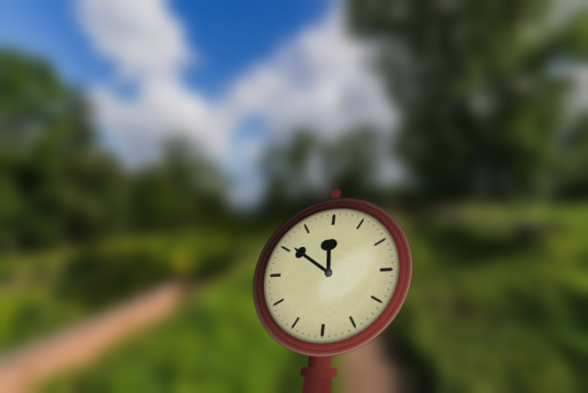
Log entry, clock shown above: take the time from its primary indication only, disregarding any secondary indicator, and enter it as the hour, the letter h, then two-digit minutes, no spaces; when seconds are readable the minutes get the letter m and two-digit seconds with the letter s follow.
11h51
